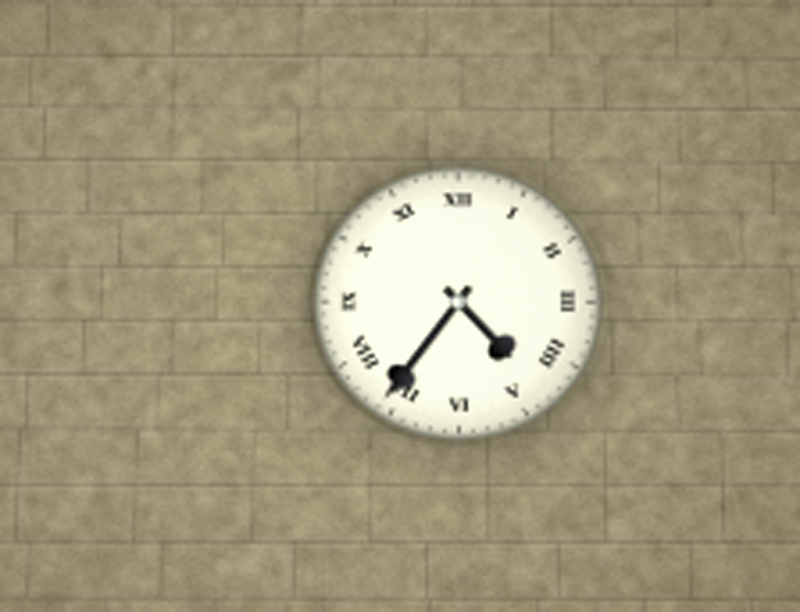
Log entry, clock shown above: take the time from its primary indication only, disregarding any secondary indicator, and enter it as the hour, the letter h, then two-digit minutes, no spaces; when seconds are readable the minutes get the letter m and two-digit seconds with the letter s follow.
4h36
